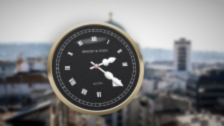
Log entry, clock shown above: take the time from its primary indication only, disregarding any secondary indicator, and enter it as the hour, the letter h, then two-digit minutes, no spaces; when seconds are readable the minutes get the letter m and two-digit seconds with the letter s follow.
2h22
